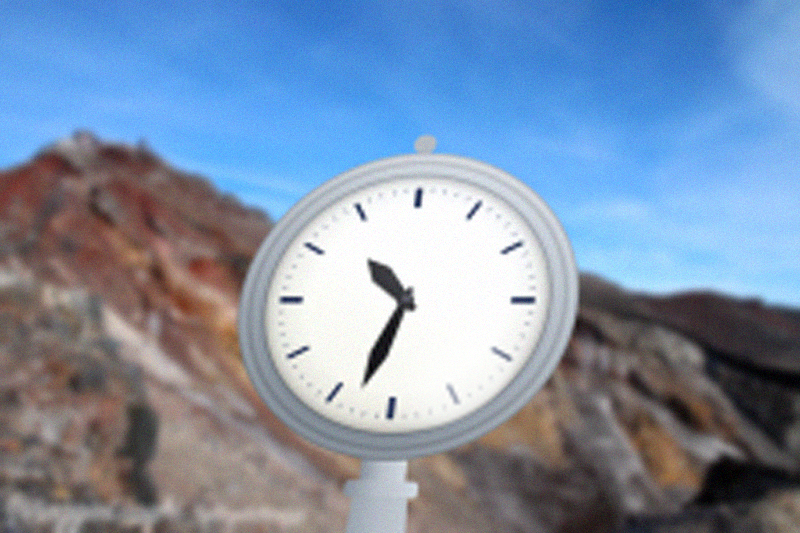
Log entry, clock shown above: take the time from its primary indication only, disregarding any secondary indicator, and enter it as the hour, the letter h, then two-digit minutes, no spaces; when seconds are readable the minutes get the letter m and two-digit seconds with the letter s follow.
10h33
